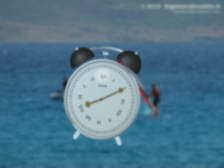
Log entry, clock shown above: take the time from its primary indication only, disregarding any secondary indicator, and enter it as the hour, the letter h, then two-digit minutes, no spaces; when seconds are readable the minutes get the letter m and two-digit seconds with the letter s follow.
8h10
